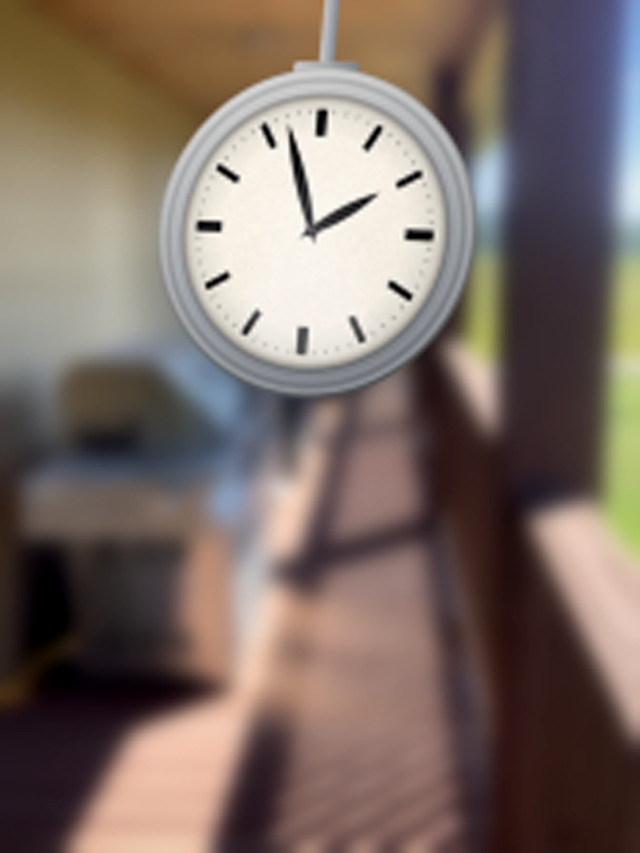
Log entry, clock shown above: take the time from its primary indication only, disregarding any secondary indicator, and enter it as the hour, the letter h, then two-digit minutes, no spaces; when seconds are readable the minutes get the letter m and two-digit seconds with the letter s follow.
1h57
